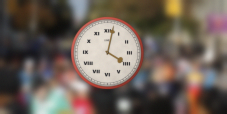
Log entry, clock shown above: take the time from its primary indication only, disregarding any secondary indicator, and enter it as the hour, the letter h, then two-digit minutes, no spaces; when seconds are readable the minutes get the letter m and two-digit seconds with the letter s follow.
4h02
